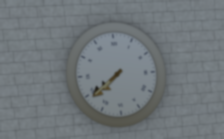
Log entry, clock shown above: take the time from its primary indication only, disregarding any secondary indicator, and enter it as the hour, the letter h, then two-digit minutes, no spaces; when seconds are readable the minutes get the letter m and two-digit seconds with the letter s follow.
7h39
